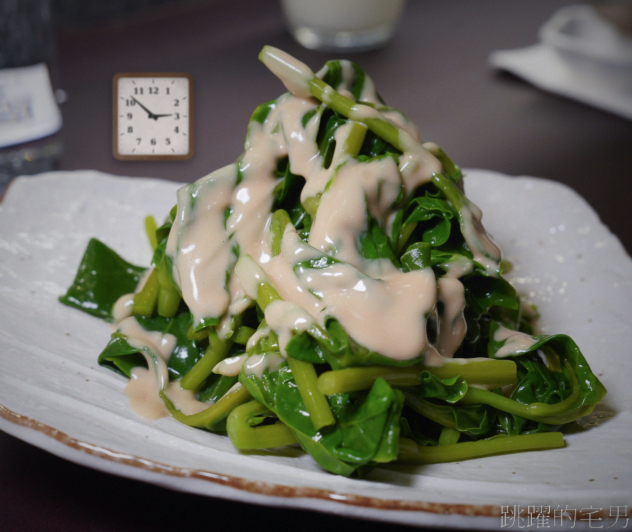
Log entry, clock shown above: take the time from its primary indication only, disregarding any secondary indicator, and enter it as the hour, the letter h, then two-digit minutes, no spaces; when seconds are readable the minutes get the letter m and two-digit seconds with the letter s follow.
2h52
